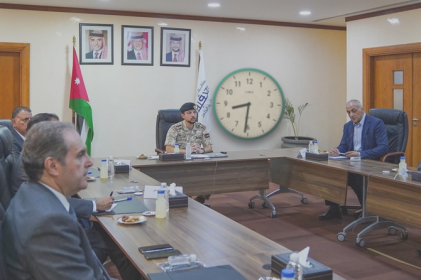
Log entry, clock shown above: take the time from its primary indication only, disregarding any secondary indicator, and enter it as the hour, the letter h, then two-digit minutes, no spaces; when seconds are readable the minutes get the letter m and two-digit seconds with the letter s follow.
8h31
